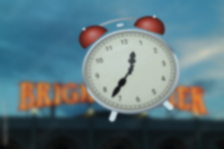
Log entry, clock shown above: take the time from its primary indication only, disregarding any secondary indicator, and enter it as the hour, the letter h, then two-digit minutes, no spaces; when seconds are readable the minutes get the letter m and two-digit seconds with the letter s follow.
12h37
